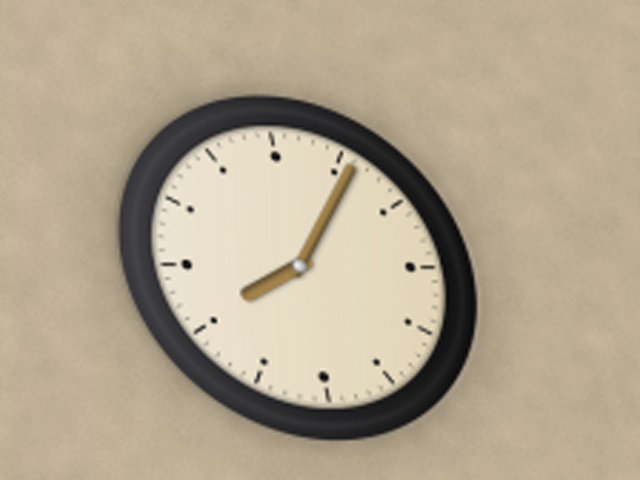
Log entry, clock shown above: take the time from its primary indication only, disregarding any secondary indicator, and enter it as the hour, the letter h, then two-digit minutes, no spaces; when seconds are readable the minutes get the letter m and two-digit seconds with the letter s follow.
8h06
